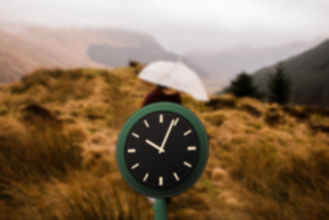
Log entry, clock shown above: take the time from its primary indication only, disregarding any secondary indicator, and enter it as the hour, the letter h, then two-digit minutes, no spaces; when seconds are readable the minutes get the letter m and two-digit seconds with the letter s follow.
10h04
